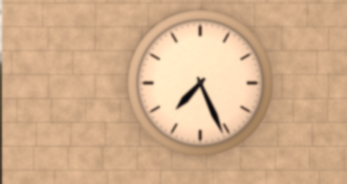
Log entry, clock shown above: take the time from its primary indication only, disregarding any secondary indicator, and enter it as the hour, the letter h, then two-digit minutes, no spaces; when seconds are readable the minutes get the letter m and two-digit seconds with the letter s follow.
7h26
